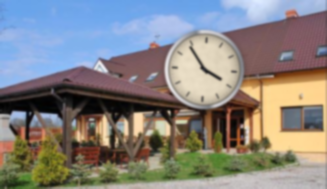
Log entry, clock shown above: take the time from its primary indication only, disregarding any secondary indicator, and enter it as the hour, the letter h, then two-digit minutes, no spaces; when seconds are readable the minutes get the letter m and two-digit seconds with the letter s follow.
3h54
